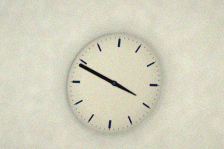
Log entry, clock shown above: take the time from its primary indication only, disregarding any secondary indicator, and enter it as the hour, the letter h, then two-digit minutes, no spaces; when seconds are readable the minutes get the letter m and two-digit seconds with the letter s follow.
3h49
